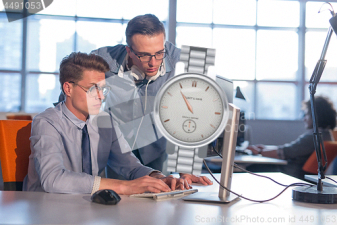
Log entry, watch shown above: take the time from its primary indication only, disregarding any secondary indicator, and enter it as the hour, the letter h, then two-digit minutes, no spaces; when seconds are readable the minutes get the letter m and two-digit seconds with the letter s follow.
10h54
